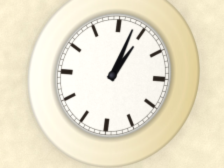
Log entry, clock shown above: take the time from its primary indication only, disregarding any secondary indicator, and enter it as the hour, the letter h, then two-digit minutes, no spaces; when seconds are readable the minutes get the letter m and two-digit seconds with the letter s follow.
1h03
